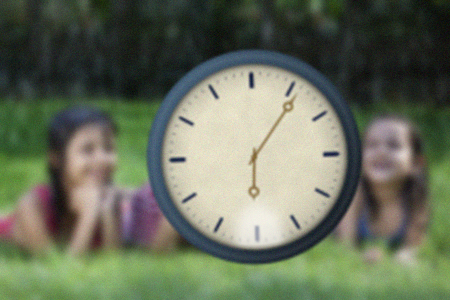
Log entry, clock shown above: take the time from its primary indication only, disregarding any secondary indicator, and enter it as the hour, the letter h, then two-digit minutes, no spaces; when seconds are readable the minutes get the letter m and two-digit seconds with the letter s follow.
6h06
